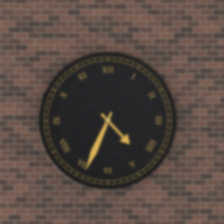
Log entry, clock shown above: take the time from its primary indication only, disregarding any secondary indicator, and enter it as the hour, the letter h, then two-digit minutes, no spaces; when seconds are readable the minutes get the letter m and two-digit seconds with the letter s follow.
4h34
